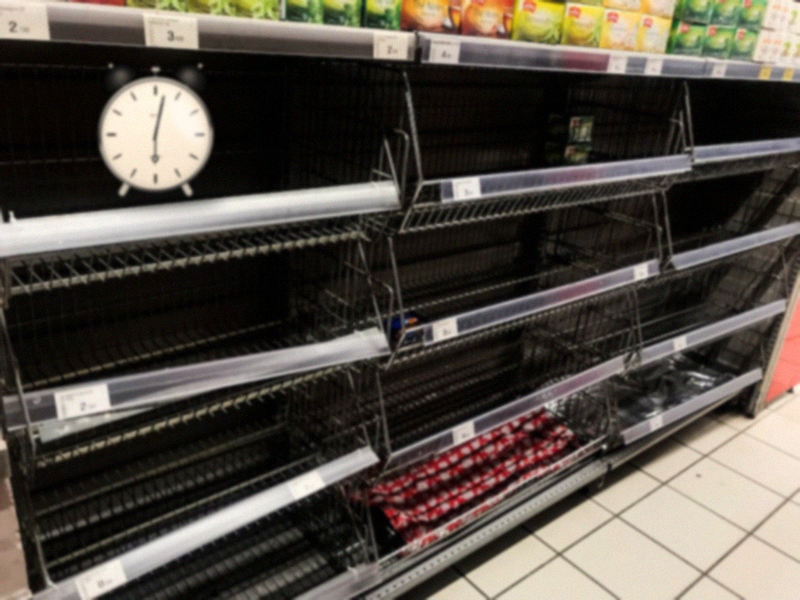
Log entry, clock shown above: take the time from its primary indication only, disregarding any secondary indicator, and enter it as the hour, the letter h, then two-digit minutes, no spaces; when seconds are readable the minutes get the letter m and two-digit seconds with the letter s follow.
6h02
